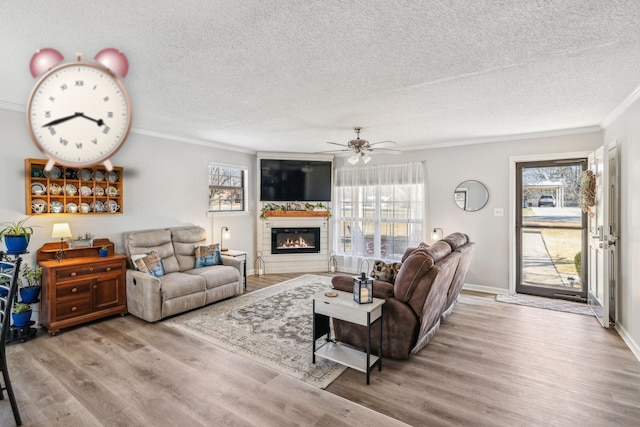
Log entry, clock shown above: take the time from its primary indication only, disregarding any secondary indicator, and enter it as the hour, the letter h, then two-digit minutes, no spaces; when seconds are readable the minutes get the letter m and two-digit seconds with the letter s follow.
3h42
